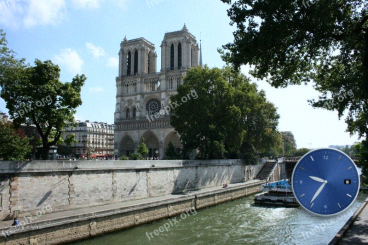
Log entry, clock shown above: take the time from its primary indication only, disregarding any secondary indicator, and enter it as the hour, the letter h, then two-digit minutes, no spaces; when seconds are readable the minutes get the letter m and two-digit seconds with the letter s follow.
9h36
